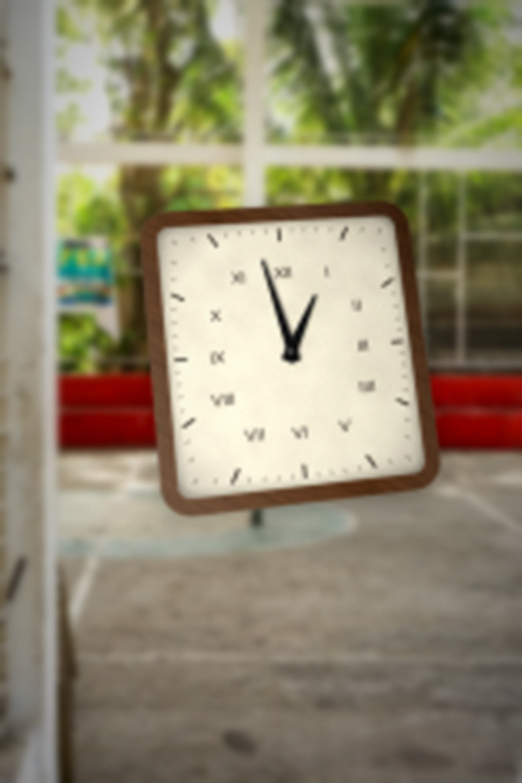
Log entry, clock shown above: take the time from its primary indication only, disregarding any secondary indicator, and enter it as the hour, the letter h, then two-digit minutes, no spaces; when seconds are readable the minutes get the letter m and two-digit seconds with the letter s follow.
12h58
